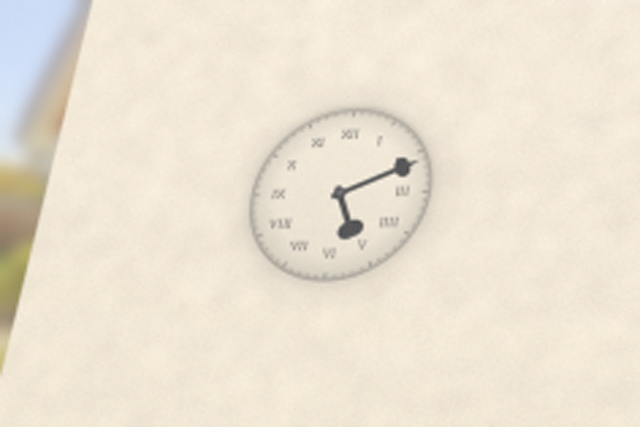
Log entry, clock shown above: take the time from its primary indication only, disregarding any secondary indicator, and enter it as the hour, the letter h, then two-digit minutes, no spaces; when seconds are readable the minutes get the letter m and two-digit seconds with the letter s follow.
5h11
